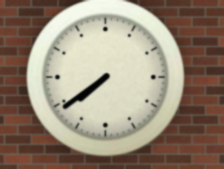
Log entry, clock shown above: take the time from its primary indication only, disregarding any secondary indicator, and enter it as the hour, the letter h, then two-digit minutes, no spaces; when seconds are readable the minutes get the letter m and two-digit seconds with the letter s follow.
7h39
